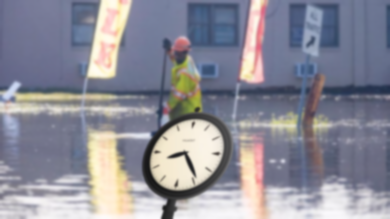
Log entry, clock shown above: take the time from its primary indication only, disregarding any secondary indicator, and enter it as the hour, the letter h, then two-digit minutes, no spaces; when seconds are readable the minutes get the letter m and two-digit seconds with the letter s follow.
8h24
